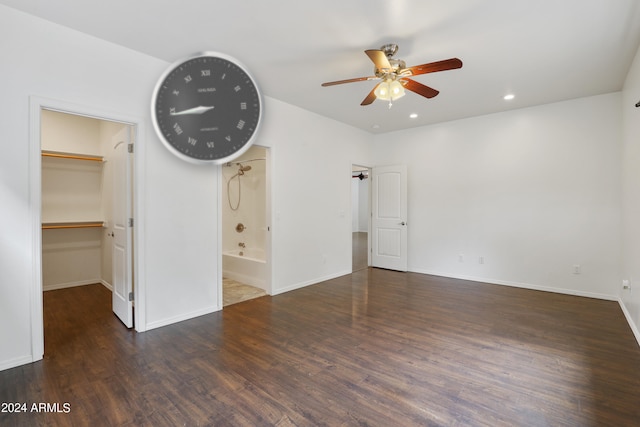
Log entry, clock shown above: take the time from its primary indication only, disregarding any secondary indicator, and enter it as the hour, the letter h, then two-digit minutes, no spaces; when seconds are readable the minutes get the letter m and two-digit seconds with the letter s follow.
8h44
